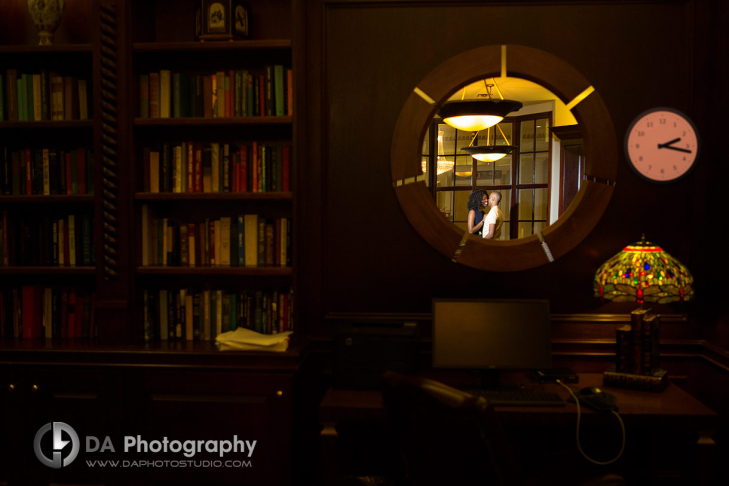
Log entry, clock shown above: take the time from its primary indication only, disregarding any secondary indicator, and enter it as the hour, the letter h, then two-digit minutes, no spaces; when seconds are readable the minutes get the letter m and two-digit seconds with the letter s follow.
2h17
